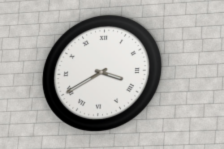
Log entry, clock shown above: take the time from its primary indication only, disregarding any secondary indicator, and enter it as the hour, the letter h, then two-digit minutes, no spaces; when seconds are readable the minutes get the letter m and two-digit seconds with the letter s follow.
3h40
